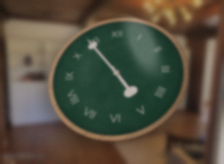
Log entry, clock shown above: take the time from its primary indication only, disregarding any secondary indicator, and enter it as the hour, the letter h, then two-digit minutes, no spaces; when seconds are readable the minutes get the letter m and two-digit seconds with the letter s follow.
4h54
